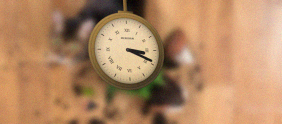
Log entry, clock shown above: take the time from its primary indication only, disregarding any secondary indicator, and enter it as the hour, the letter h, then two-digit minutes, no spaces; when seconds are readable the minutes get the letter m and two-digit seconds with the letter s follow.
3h19
